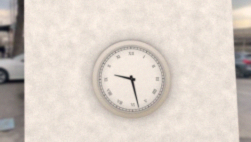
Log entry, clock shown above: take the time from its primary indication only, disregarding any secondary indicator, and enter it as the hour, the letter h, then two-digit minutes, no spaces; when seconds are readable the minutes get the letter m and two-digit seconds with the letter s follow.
9h28
